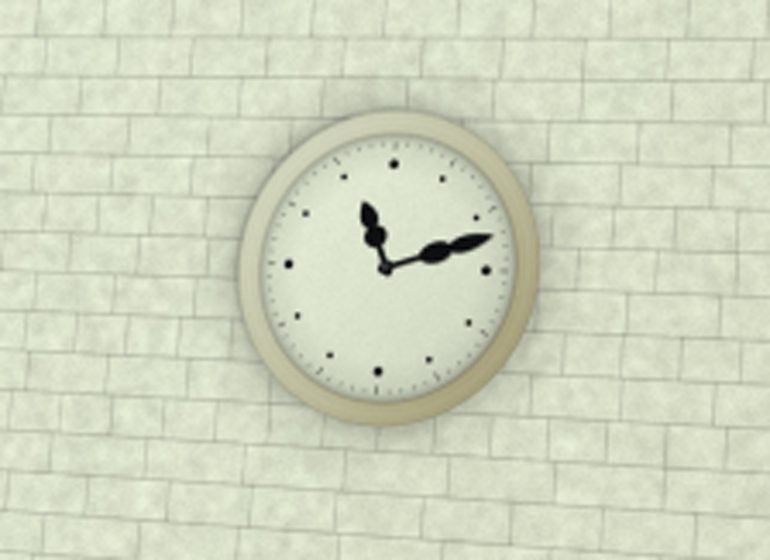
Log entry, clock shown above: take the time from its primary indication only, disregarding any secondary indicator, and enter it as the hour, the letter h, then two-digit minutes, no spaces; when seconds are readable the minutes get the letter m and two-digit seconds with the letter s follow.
11h12
